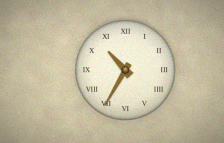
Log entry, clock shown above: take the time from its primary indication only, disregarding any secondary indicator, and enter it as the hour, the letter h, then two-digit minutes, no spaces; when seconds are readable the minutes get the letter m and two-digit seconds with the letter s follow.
10h35
